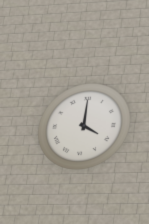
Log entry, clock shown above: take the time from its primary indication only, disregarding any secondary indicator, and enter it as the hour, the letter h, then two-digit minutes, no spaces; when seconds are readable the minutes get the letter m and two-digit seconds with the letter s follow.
4h00
